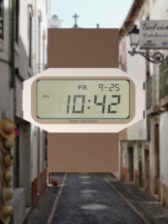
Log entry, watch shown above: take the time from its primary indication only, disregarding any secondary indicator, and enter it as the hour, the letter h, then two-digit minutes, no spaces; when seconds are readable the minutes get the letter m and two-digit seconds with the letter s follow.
10h42
